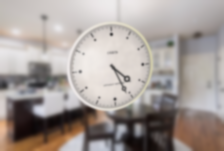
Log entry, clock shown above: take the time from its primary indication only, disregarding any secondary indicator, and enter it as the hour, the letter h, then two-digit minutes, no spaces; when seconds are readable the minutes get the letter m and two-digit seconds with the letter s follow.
4h26
